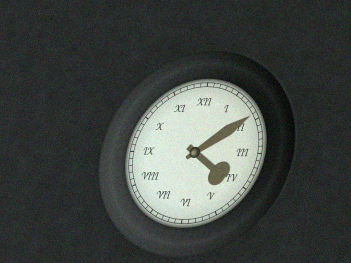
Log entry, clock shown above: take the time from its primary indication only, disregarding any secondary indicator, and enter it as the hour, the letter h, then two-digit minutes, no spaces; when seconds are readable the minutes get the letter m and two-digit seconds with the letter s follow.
4h09
